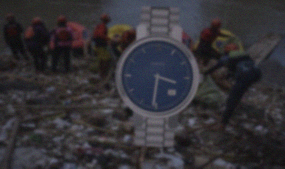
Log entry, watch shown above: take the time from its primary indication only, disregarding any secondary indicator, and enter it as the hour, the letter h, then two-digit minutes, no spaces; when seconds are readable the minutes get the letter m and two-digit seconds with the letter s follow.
3h31
